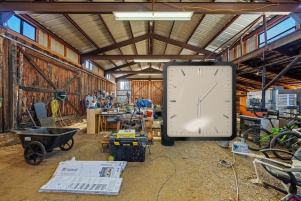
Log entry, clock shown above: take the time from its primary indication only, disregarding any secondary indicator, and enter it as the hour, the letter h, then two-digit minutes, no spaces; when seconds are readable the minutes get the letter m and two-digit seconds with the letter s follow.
6h07
